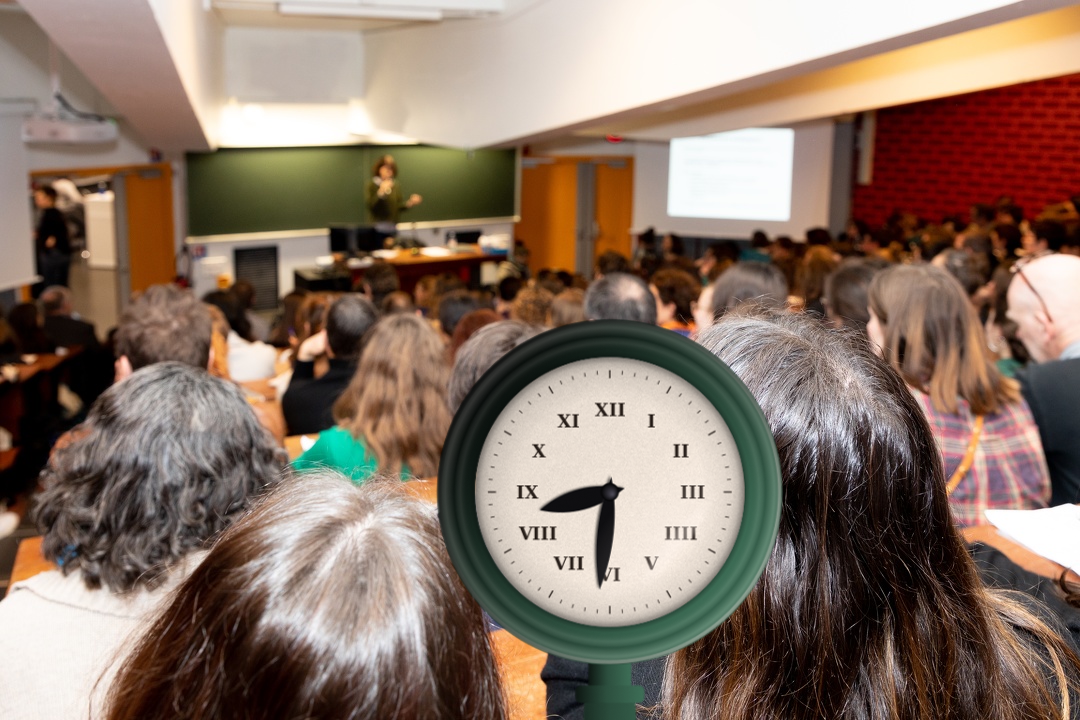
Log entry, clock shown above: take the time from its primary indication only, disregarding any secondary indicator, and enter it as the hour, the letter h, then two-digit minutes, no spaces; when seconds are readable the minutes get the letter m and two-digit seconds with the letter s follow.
8h31
